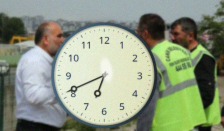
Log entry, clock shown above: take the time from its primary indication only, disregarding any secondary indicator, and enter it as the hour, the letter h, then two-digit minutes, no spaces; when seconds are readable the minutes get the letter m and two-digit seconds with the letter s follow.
6h41
